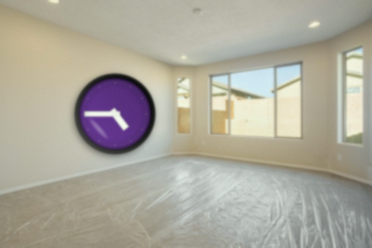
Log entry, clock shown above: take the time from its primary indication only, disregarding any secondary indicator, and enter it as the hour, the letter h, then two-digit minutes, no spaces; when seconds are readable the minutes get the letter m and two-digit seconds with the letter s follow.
4h45
